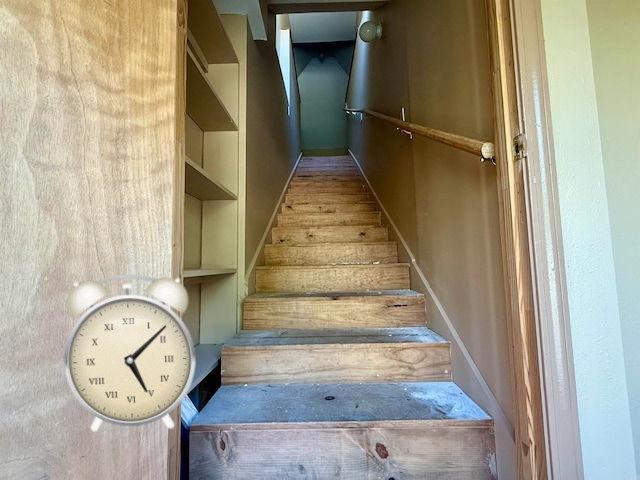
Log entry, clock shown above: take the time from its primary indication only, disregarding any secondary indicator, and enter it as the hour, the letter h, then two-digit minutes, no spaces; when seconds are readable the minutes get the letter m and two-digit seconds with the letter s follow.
5h08
